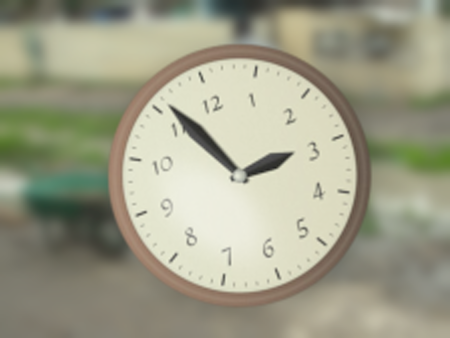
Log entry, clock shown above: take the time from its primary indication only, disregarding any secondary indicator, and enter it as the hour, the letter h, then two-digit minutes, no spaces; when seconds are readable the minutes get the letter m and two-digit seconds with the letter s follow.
2h56
